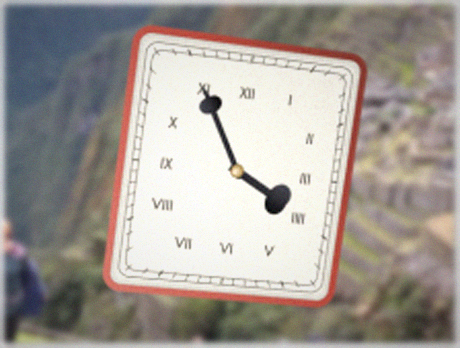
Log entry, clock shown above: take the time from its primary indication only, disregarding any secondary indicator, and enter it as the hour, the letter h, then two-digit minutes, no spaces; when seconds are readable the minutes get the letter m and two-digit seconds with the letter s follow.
3h55
